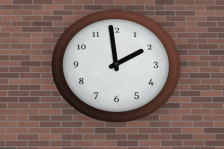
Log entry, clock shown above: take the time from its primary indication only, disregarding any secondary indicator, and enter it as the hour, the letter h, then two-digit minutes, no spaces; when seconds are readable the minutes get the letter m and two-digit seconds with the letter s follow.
1h59
